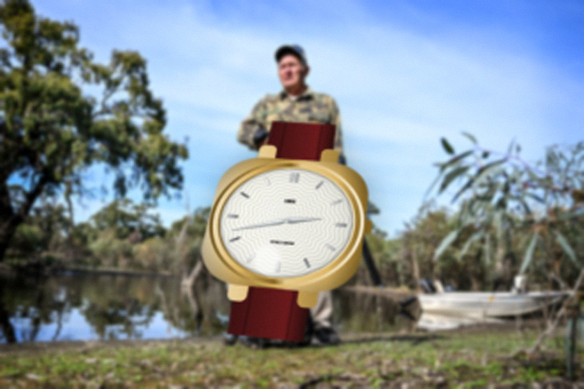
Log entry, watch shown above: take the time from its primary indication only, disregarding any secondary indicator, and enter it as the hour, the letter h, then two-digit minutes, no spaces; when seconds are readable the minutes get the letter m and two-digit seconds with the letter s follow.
2h42
